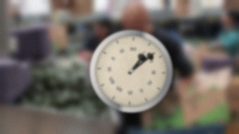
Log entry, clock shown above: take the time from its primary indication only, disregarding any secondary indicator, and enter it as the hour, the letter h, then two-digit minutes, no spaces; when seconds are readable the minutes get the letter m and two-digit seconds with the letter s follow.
1h08
